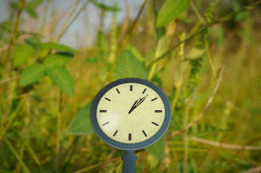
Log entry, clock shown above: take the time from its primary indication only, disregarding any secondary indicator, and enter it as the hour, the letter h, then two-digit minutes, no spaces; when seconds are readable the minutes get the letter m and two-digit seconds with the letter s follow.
1h07
